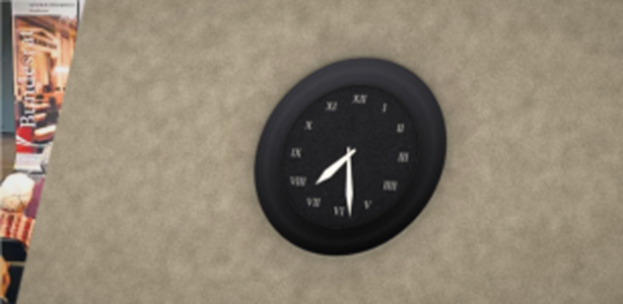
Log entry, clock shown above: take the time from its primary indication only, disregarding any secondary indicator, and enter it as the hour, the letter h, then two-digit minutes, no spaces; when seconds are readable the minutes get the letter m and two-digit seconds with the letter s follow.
7h28
